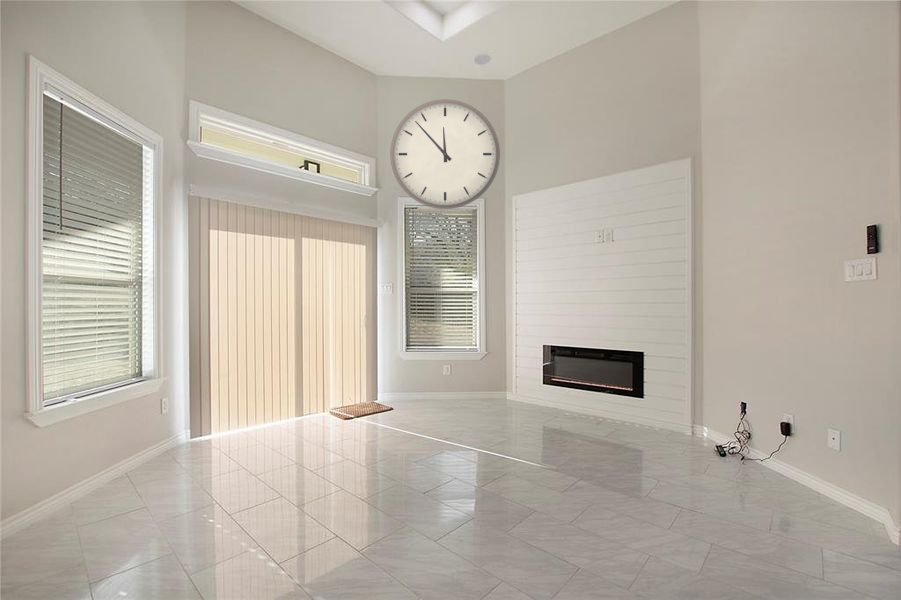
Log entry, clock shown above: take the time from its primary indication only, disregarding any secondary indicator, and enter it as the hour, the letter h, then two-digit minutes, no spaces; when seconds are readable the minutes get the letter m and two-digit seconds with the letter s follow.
11h53
